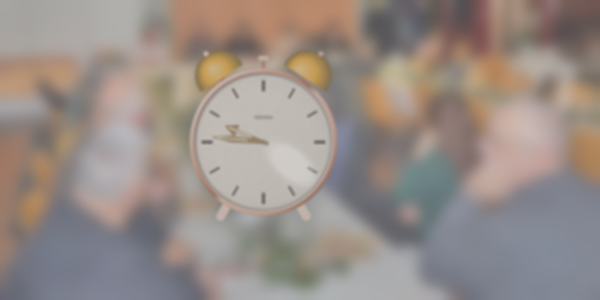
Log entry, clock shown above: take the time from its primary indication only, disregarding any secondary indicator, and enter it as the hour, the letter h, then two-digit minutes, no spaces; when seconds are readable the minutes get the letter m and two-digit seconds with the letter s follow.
9h46
